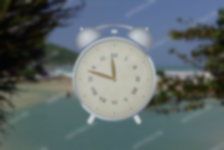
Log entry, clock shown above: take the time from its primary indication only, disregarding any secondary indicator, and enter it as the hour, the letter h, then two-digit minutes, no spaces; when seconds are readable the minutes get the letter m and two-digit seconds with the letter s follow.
11h48
